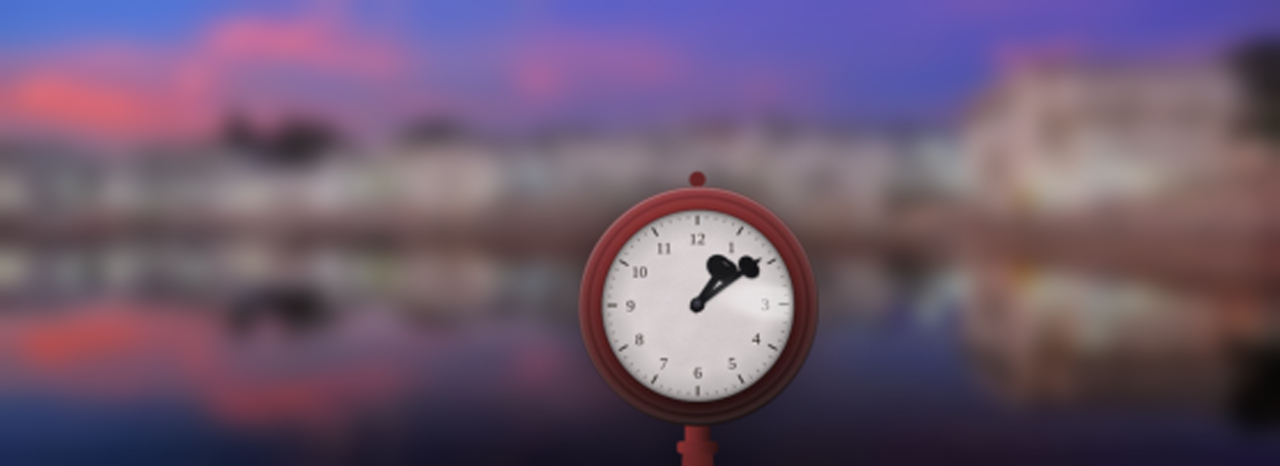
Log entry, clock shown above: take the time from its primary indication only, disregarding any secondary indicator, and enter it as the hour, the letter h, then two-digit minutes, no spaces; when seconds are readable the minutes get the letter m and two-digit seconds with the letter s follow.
1h09
